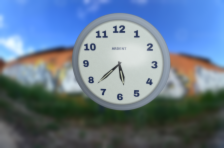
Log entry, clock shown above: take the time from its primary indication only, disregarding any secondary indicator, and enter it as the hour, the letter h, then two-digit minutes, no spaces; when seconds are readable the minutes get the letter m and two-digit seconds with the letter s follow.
5h38
